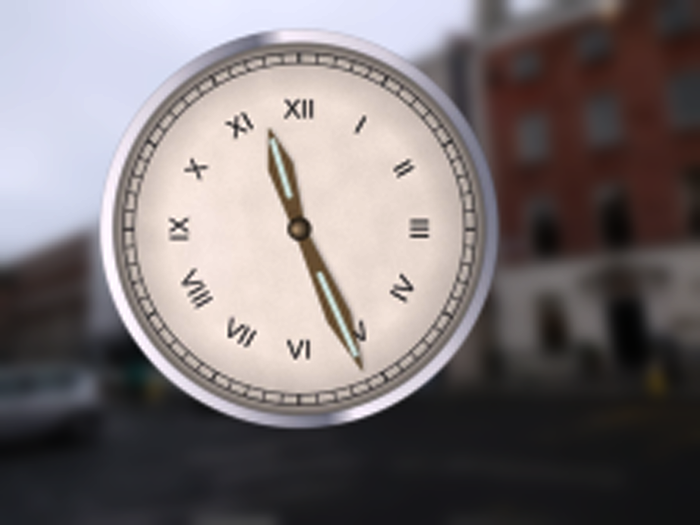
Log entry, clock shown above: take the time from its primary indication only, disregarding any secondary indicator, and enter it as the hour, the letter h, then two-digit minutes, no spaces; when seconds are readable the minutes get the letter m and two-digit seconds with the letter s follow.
11h26
